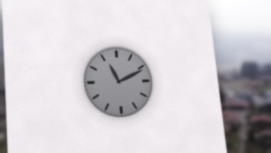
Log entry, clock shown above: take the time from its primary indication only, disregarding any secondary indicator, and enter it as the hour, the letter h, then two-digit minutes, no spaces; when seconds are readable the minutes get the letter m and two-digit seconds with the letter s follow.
11h11
